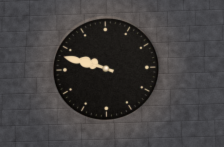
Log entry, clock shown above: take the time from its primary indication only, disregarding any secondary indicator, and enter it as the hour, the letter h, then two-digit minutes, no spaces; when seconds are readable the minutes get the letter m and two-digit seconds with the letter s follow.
9h48
